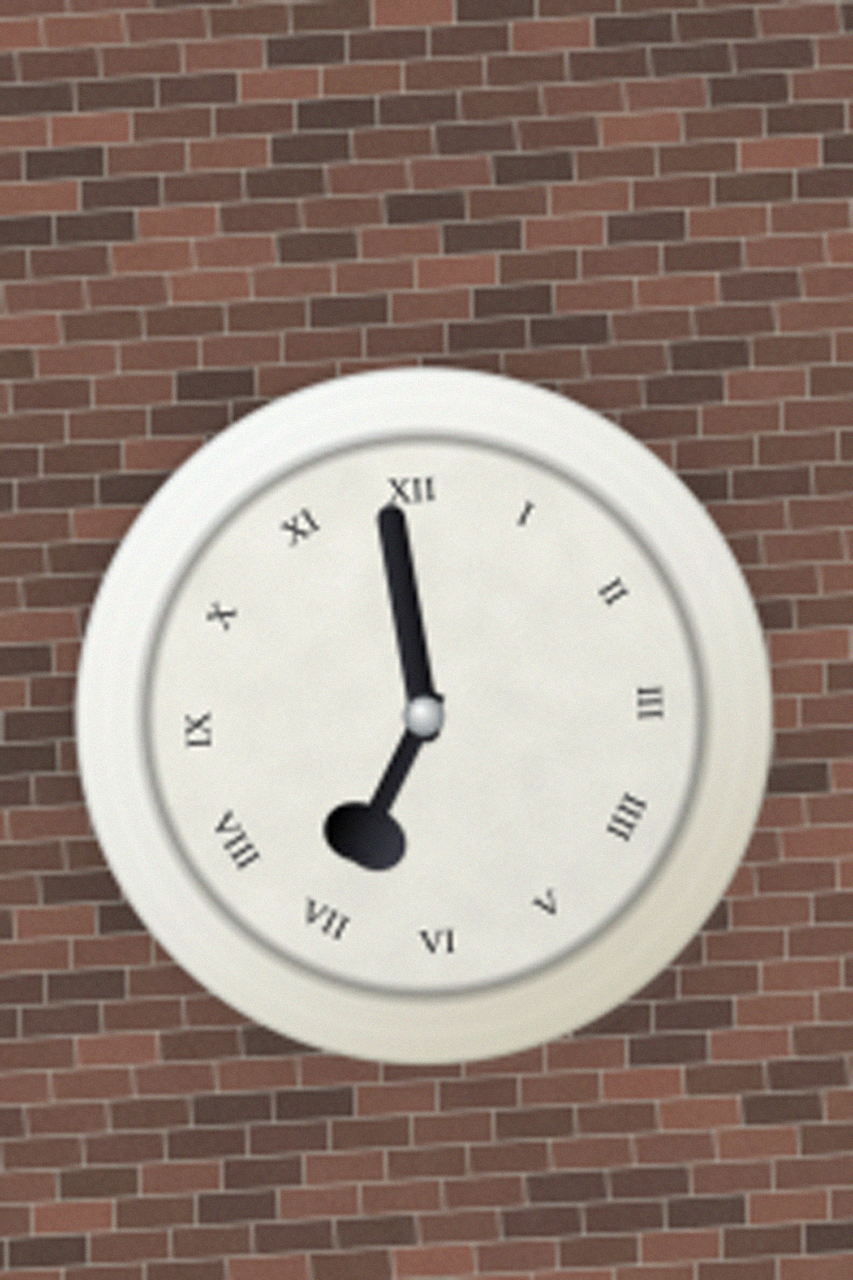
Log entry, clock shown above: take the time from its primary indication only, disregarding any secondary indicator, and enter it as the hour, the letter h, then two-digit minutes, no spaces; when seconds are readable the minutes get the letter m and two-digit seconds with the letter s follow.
6h59
